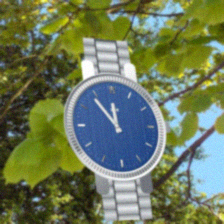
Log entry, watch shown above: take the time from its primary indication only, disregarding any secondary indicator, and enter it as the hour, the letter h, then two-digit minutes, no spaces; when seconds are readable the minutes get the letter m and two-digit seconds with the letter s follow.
11h54
